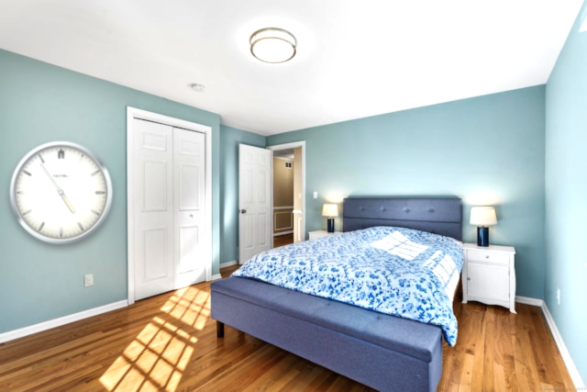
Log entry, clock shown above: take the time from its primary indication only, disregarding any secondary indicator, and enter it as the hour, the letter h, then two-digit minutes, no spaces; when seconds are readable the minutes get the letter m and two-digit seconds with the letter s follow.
4h54
